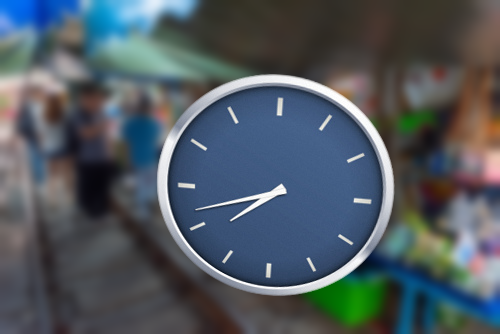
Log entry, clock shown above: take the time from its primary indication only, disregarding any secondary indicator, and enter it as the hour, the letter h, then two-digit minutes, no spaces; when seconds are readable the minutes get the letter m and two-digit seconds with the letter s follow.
7h42
